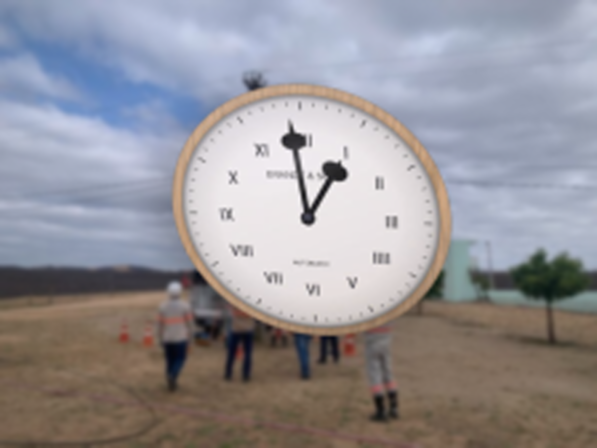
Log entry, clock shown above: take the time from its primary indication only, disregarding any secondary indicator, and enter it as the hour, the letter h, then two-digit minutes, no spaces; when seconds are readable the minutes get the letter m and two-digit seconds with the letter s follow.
12h59
